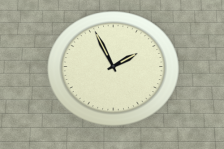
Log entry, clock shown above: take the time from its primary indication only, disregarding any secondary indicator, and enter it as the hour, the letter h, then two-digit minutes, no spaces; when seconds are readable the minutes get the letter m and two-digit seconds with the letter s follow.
1h56
